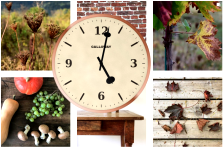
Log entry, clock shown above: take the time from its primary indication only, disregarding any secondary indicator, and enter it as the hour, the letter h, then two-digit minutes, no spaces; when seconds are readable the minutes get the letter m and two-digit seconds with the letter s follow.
5h02
